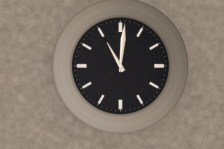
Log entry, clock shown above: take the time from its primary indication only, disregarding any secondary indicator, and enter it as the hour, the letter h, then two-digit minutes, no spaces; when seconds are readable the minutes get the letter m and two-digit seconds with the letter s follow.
11h01
